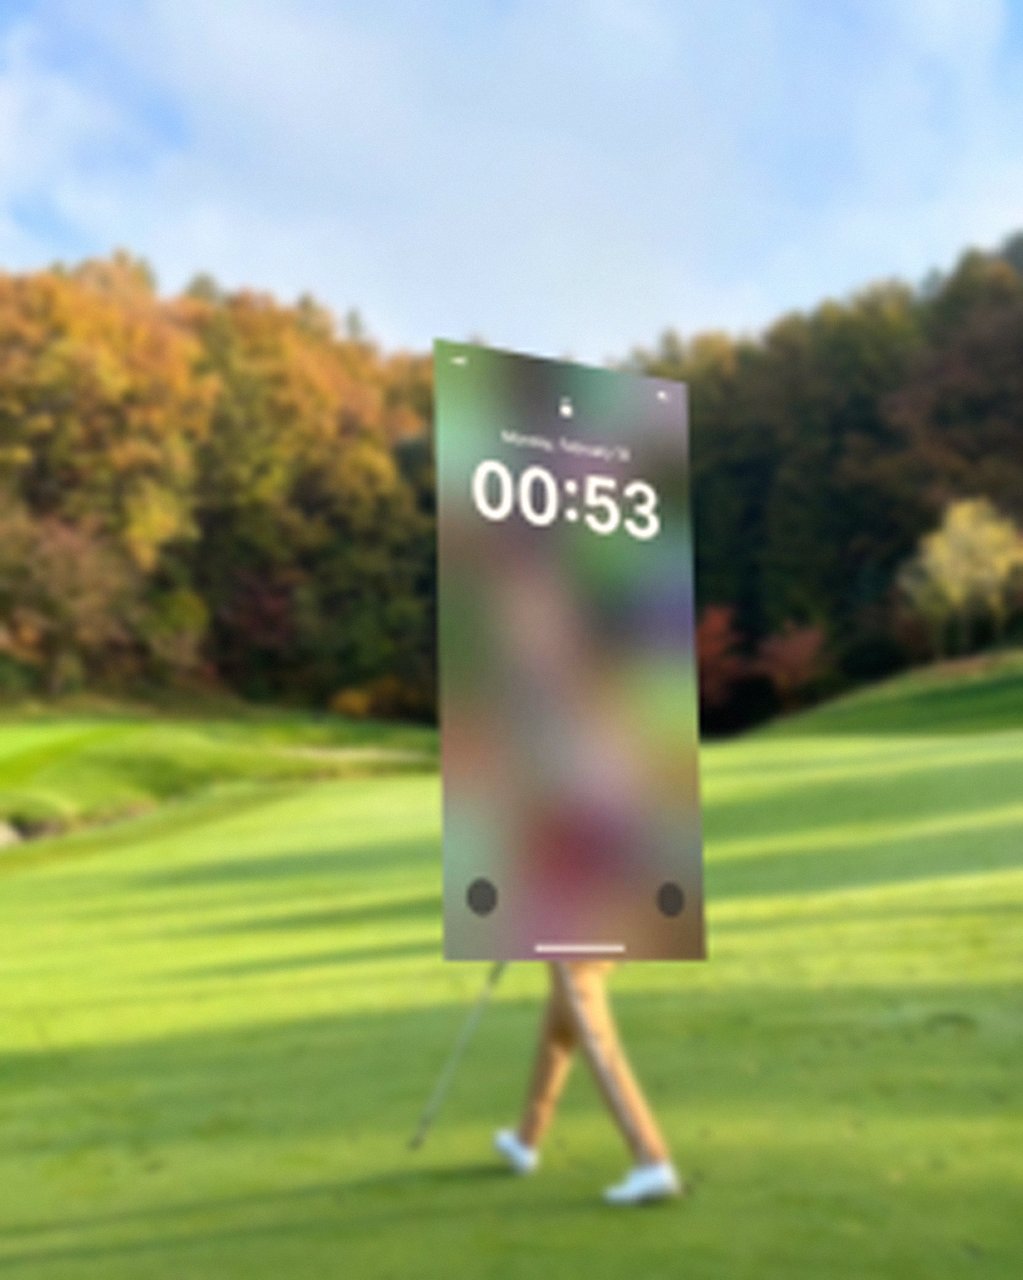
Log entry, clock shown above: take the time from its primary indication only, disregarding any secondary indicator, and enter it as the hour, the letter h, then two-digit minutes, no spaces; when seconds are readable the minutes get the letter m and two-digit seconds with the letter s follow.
0h53
